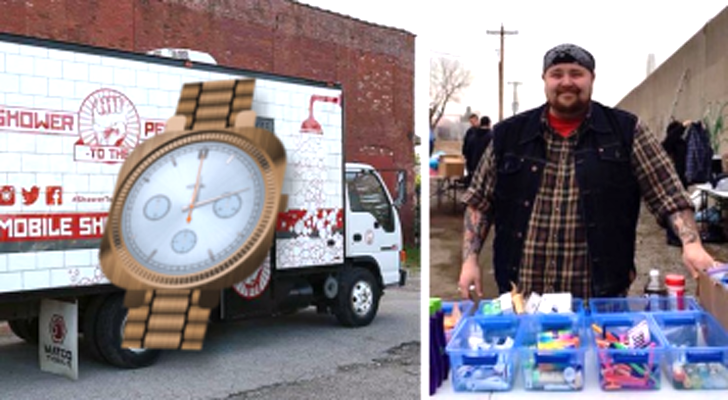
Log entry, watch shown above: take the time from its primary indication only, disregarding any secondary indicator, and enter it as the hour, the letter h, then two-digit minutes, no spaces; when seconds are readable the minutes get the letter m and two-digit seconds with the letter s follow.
12h12
